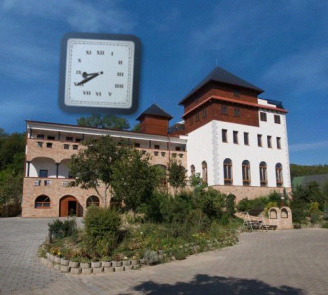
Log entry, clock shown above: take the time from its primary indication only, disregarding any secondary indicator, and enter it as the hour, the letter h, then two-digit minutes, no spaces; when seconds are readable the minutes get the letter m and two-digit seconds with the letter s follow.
8h40
